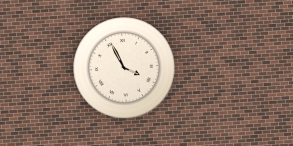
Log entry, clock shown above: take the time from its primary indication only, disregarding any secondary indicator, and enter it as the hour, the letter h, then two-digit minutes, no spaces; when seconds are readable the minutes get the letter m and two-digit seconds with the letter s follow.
3h56
